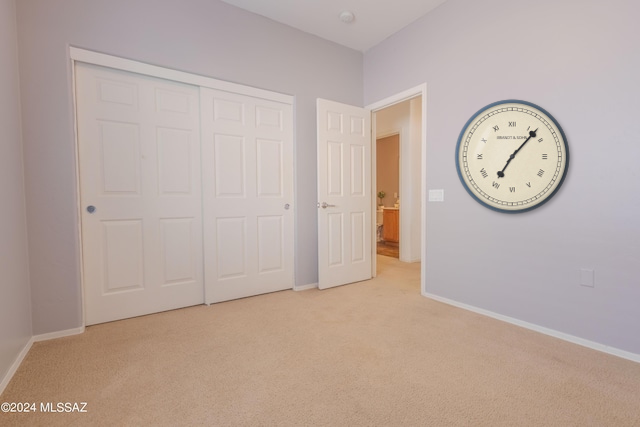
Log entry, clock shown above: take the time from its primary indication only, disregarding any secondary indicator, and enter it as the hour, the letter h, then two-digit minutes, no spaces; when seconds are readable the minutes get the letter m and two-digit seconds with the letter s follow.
7h07
